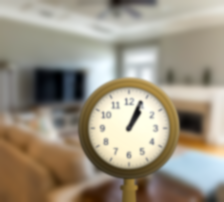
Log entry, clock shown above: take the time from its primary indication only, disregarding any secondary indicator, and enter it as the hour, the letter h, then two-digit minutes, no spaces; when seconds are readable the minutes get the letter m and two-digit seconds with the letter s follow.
1h04
